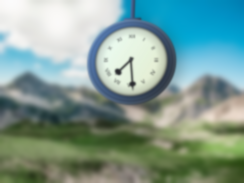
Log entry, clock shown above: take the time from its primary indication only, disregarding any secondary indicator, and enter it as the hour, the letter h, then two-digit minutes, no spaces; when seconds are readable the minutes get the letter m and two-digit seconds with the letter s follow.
7h29
